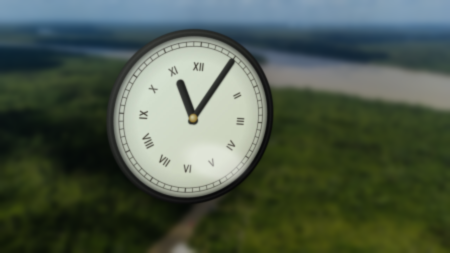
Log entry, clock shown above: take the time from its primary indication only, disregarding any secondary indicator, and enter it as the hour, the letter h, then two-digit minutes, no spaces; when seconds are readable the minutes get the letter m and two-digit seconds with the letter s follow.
11h05
